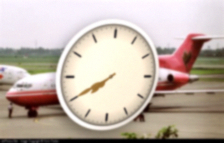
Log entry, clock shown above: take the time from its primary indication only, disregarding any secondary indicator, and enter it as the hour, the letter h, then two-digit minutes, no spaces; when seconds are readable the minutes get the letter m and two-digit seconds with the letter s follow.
7h40
